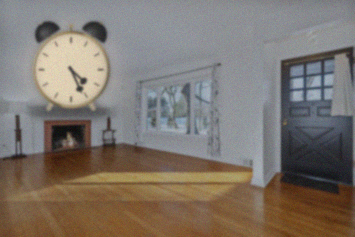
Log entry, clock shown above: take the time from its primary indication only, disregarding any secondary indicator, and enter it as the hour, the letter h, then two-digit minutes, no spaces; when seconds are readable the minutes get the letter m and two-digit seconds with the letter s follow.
4h26
